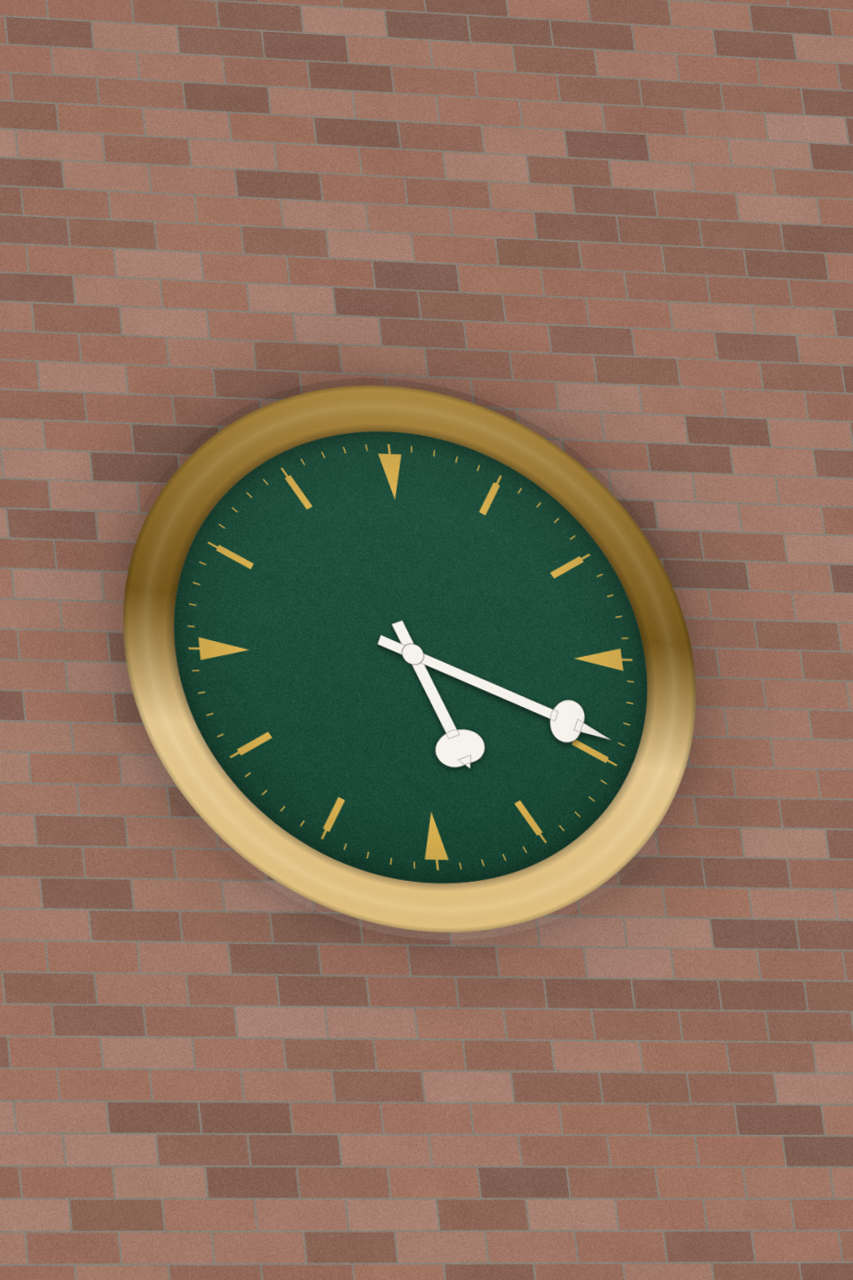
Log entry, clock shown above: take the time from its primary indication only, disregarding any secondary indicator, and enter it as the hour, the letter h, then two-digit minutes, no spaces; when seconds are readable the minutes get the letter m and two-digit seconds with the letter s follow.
5h19
